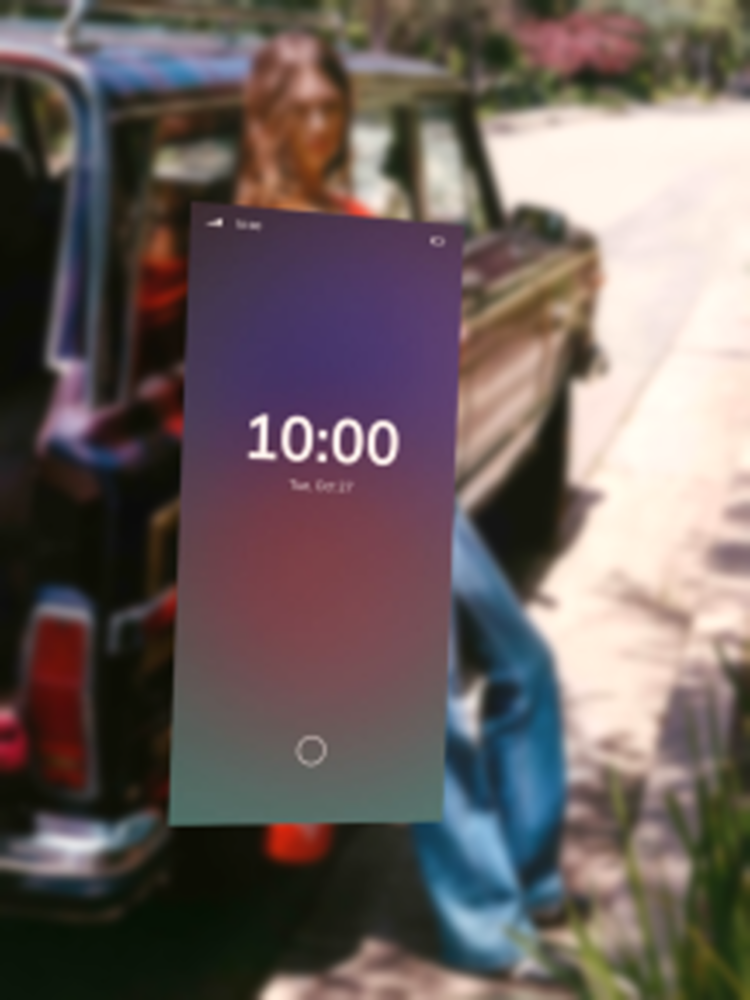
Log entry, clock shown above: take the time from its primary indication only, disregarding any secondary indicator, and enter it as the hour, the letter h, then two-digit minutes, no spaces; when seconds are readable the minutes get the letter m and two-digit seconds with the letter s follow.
10h00
